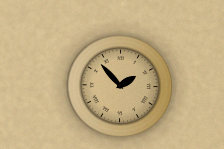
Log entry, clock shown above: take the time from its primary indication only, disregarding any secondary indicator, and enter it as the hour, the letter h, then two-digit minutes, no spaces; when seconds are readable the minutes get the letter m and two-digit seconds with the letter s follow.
1h53
